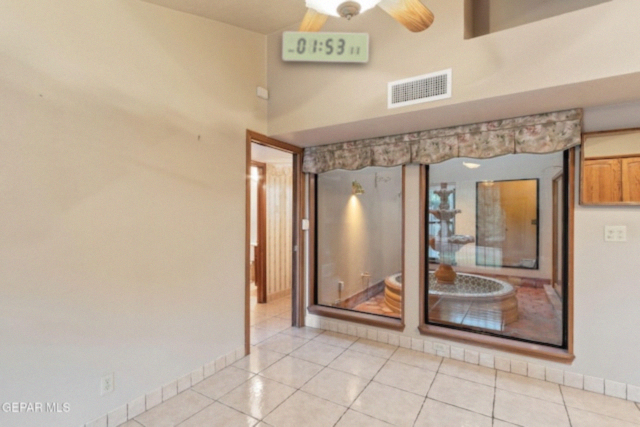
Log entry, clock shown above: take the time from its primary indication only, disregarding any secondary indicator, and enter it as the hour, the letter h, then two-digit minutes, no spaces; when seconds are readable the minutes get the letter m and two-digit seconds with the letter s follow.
1h53
